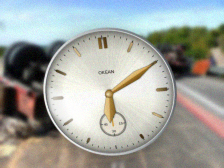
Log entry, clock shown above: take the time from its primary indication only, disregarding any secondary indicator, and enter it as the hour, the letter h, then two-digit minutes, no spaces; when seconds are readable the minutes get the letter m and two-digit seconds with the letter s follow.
6h10
